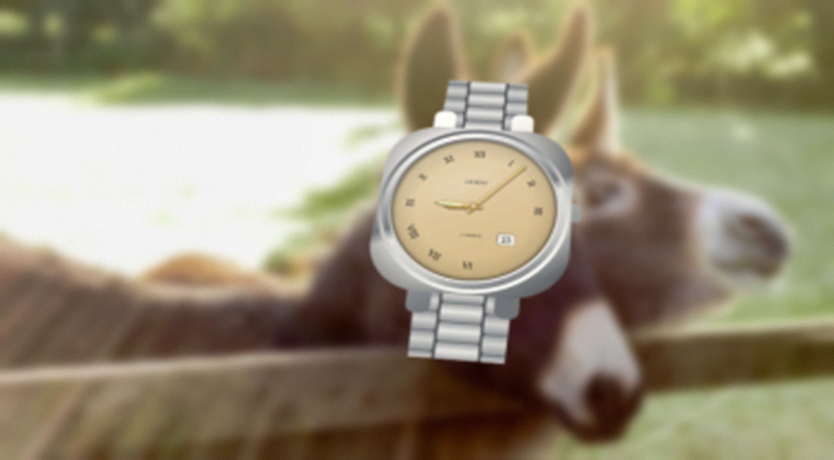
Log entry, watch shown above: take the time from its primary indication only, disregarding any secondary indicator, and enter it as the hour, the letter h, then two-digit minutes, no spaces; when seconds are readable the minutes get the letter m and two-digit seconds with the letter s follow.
9h07
